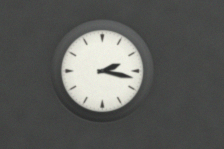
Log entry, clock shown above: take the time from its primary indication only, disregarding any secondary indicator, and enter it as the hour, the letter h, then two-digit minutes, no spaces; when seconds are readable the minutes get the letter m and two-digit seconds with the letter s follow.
2h17
